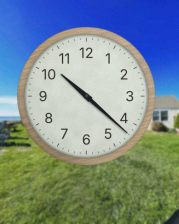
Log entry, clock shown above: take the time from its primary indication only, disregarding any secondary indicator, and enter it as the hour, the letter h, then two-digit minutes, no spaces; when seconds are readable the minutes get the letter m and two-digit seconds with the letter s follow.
10h22
